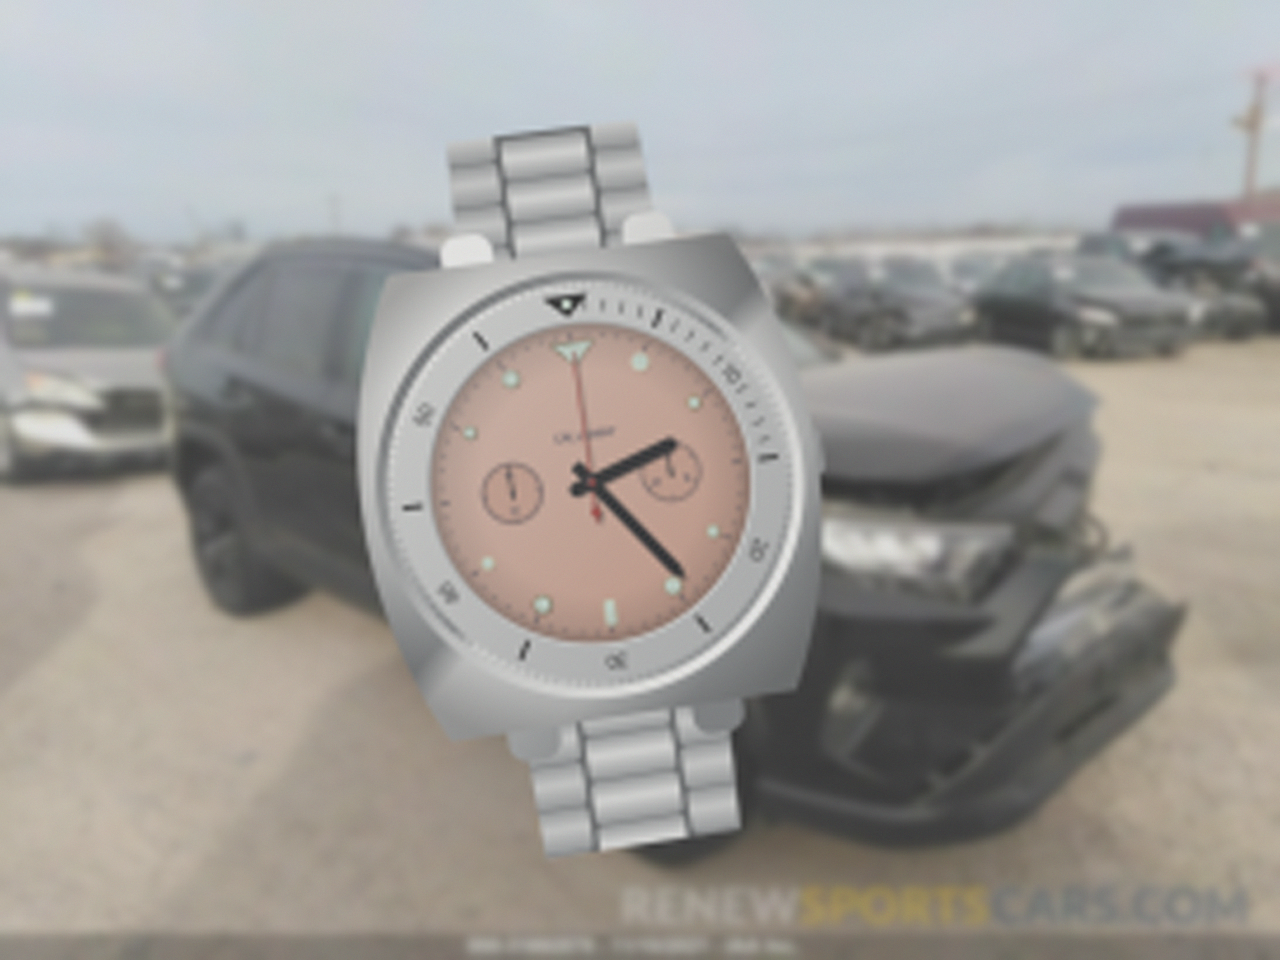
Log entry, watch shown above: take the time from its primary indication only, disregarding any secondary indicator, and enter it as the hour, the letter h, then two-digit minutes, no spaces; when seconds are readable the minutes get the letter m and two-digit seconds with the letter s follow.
2h24
